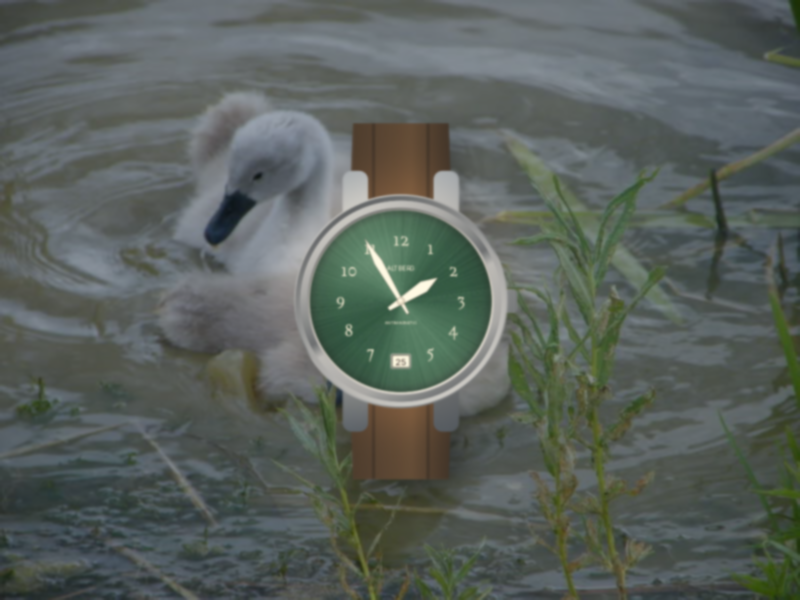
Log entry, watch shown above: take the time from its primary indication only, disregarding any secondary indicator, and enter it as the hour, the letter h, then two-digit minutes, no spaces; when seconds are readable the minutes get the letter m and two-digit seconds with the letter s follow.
1h55
